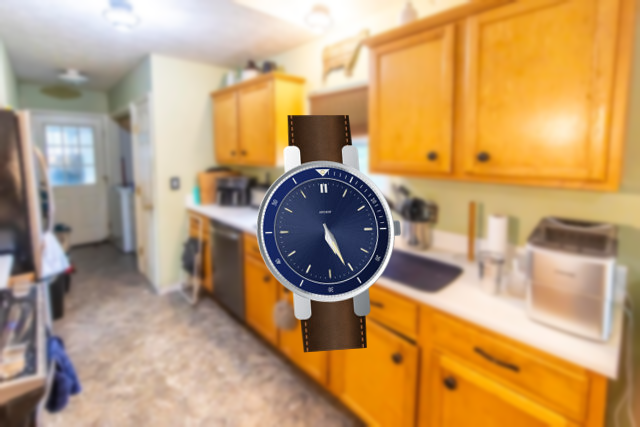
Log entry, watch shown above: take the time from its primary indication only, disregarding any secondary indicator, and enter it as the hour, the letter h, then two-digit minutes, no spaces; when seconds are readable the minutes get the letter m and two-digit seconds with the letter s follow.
5h26
